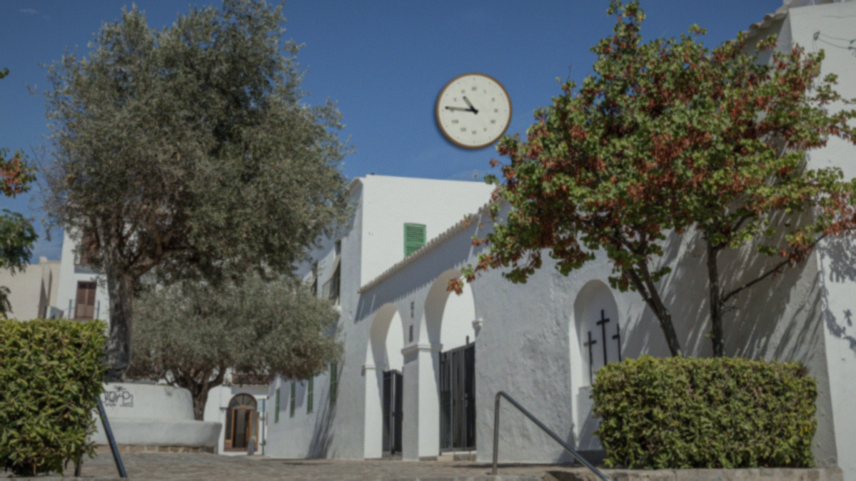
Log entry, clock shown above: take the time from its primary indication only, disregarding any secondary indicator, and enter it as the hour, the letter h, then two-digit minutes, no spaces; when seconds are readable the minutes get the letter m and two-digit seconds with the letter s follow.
10h46
